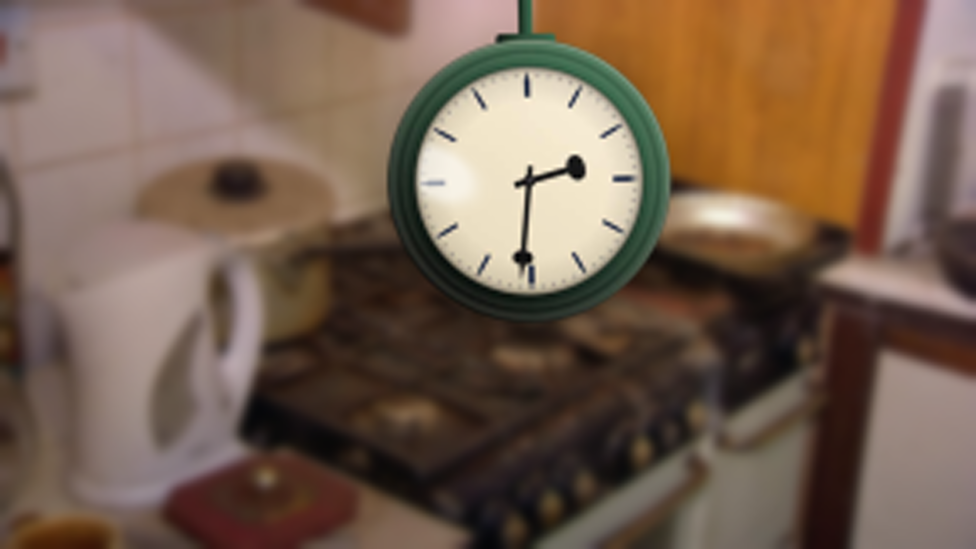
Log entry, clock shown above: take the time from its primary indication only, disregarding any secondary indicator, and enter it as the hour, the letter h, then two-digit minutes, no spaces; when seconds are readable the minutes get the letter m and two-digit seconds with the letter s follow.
2h31
